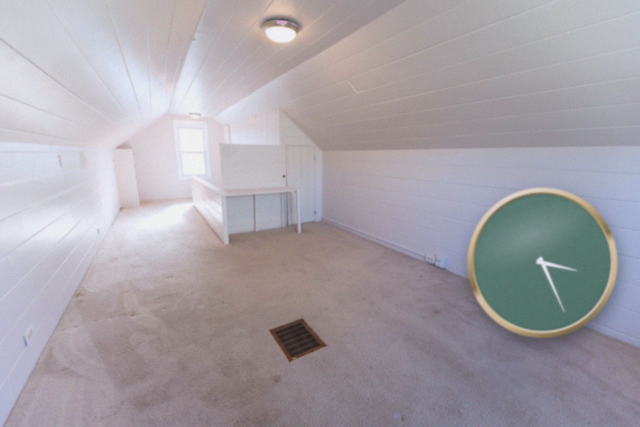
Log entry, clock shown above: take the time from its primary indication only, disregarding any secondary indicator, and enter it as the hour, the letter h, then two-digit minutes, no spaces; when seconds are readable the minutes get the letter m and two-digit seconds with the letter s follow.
3h26
